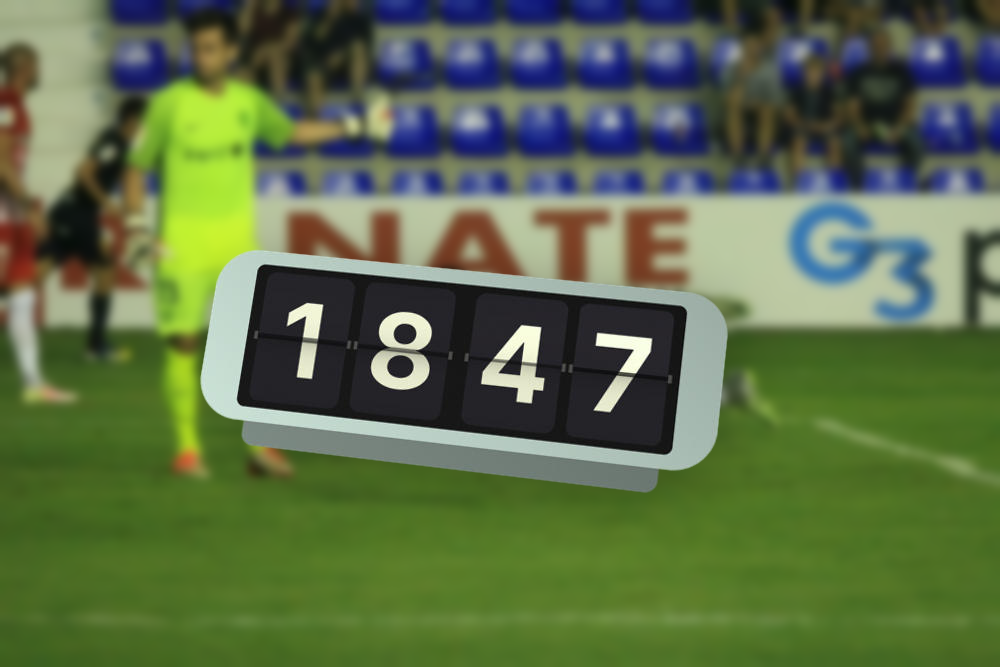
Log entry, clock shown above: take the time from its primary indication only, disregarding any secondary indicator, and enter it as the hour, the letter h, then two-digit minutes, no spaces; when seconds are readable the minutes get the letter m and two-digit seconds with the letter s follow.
18h47
